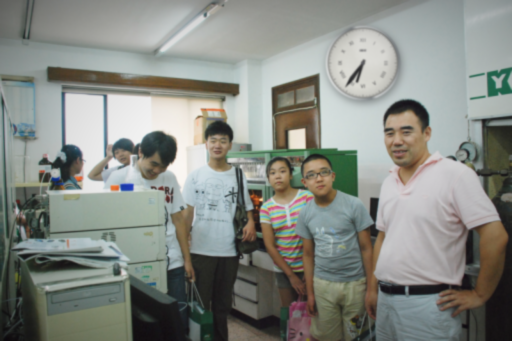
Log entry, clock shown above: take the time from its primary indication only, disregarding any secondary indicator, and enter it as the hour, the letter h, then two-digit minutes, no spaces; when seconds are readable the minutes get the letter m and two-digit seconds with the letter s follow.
6h36
